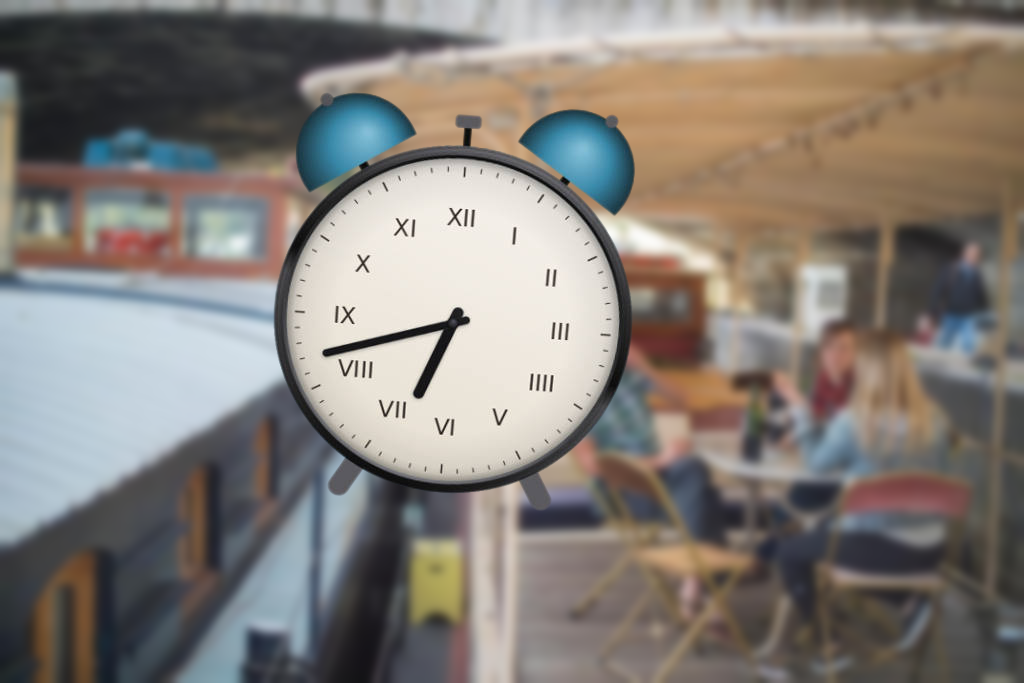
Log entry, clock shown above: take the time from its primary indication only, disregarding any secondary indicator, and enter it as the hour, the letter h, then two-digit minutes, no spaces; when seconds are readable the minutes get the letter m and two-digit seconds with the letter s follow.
6h42
